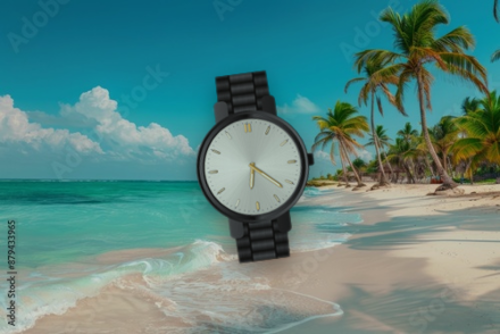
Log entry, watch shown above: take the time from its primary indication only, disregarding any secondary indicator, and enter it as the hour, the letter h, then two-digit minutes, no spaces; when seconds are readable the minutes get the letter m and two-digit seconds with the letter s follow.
6h22
